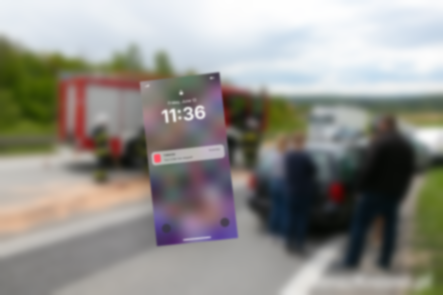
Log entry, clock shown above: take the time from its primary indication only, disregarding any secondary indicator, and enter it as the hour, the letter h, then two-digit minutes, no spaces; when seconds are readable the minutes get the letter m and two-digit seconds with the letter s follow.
11h36
